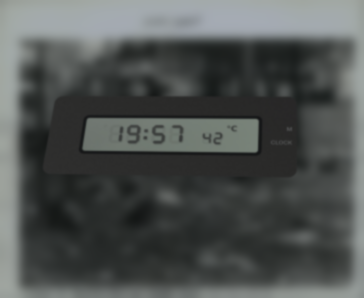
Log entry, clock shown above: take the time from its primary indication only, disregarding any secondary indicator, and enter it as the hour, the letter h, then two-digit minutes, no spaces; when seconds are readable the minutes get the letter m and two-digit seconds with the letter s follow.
19h57
